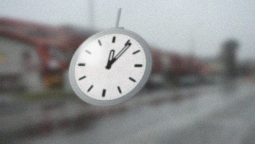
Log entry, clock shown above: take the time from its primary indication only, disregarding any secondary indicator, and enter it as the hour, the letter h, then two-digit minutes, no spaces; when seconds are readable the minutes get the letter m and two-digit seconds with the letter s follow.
12h06
